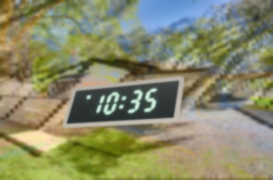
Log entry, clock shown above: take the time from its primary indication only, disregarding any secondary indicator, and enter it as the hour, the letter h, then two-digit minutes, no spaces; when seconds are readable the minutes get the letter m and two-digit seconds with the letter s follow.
10h35
